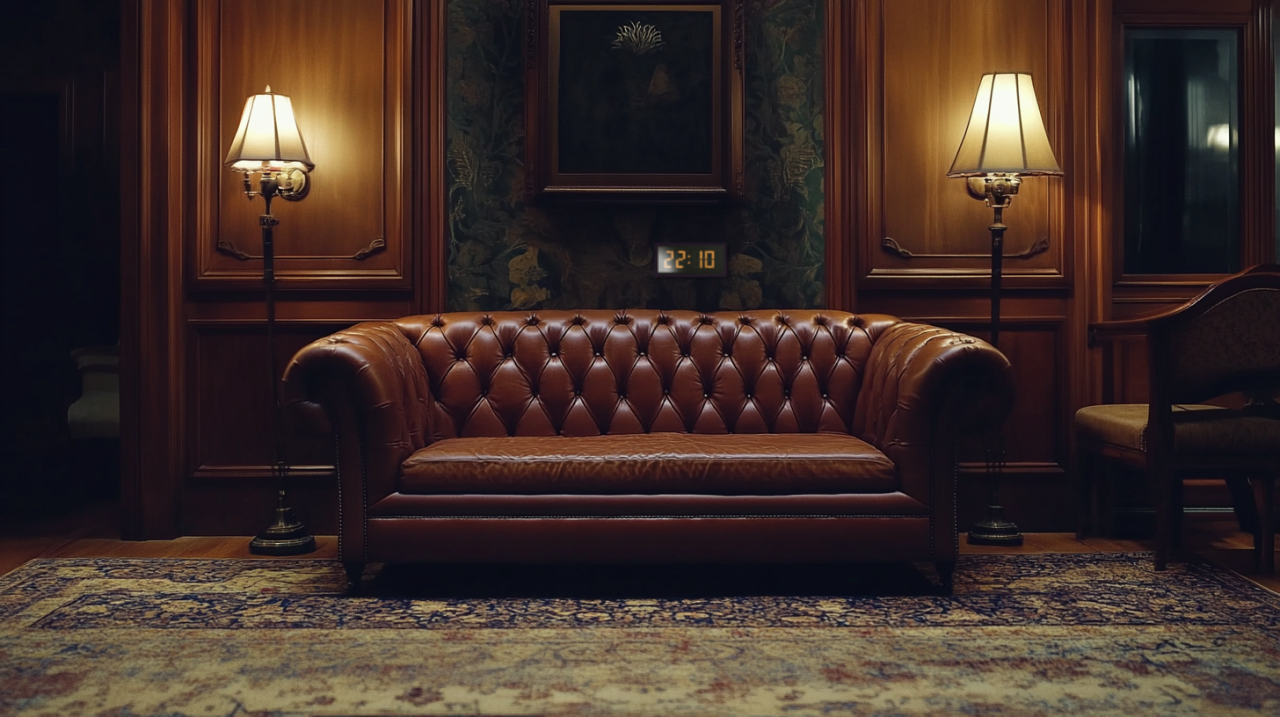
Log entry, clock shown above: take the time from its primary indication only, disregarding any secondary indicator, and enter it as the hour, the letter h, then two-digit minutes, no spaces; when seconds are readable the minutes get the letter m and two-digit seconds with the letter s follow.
22h10
